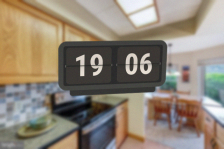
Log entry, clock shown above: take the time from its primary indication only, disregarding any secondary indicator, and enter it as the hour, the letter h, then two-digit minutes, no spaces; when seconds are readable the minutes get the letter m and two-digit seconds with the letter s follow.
19h06
